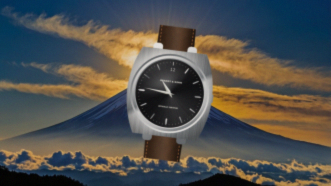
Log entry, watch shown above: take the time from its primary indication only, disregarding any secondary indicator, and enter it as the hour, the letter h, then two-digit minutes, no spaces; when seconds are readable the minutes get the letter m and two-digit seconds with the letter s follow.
10h46
